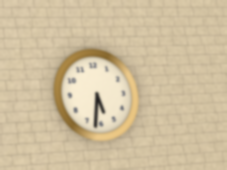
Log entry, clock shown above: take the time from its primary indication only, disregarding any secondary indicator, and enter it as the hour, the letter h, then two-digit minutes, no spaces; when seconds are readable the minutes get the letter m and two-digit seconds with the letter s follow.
5h32
